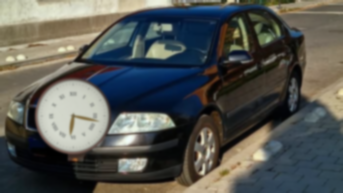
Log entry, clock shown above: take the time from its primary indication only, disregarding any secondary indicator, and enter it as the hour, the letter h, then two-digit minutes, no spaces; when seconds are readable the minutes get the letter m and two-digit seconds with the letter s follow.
6h17
